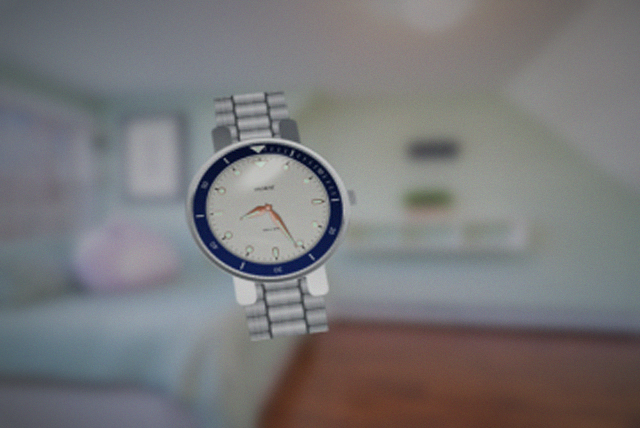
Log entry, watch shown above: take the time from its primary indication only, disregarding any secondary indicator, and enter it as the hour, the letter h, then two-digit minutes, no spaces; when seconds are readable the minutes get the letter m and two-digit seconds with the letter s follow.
8h26
